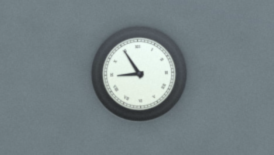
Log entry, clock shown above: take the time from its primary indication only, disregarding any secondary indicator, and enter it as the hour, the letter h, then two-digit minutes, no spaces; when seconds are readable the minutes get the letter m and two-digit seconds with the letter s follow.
8h55
